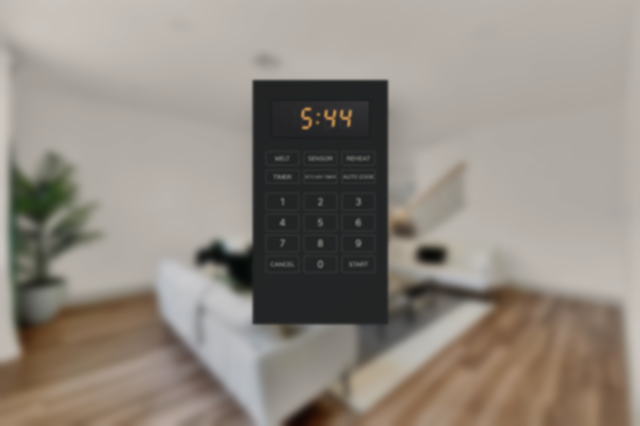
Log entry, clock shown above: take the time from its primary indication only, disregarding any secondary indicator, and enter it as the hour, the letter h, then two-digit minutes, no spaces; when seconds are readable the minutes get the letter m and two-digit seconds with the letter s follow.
5h44
